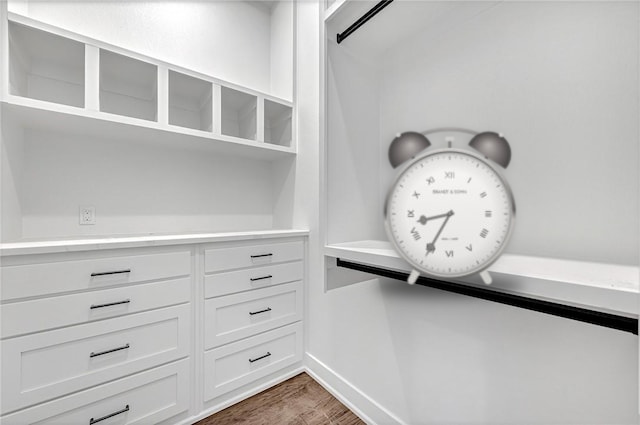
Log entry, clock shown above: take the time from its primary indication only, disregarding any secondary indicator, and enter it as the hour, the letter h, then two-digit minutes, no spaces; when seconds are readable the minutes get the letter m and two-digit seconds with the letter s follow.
8h35
